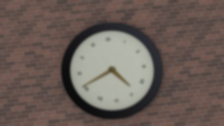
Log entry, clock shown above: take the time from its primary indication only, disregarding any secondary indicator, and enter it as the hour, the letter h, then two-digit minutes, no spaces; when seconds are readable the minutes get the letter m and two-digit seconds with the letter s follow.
4h41
